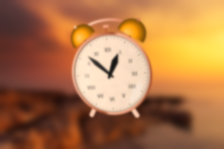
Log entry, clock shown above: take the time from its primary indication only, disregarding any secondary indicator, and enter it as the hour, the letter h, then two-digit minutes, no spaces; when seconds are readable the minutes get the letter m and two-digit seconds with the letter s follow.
12h52
